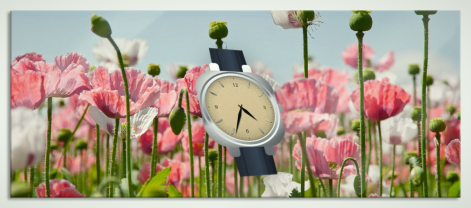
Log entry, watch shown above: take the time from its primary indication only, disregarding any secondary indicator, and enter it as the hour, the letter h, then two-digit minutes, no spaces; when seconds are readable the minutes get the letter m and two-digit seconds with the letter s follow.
4h34
